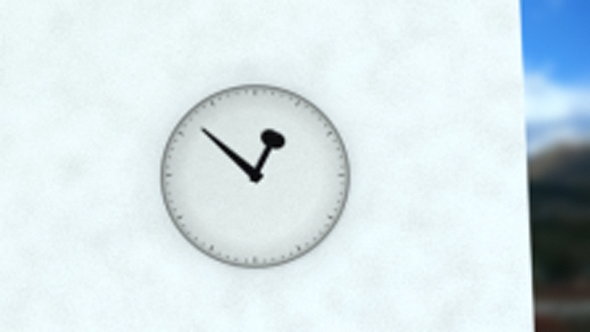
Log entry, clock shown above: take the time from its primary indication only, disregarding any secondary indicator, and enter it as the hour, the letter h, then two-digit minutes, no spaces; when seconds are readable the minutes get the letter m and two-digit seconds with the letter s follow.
12h52
